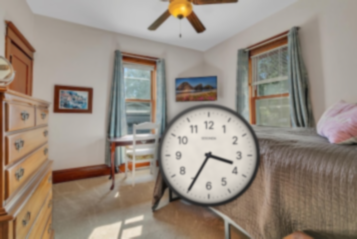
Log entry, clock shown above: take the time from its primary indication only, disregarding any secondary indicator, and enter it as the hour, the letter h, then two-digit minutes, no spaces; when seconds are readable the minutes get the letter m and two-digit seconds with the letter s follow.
3h35
